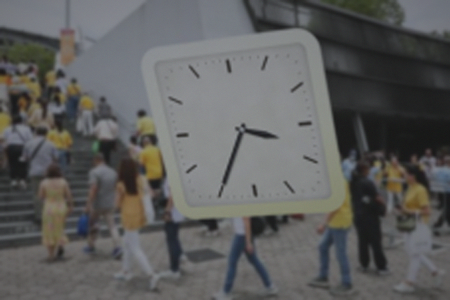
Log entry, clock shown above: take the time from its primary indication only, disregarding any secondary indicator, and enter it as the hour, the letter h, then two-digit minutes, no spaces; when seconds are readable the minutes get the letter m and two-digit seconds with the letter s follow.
3h35
